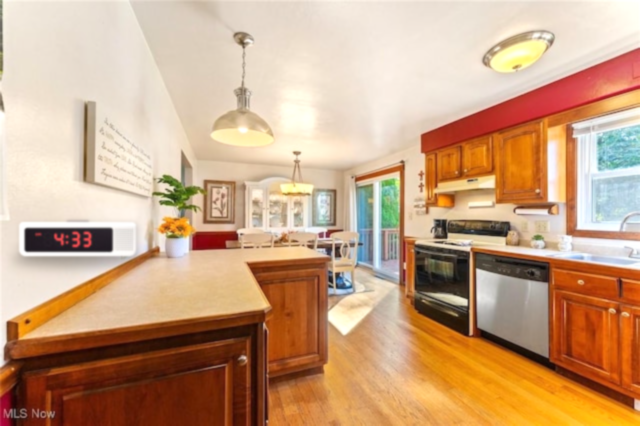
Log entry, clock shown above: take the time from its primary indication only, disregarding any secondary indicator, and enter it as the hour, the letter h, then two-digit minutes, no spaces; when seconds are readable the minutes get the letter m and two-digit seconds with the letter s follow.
4h33
